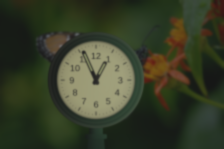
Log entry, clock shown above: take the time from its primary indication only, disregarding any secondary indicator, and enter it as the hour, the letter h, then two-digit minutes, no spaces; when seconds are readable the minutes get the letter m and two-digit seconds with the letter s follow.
12h56
